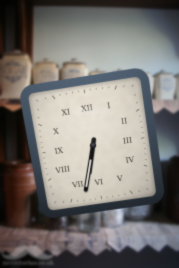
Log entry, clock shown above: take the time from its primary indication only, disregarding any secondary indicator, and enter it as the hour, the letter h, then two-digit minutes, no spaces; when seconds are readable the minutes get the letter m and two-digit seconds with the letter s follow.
6h33
